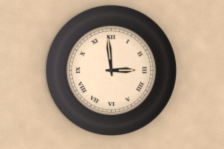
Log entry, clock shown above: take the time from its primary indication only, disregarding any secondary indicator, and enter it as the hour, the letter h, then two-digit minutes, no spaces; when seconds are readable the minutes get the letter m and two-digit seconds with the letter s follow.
2h59
